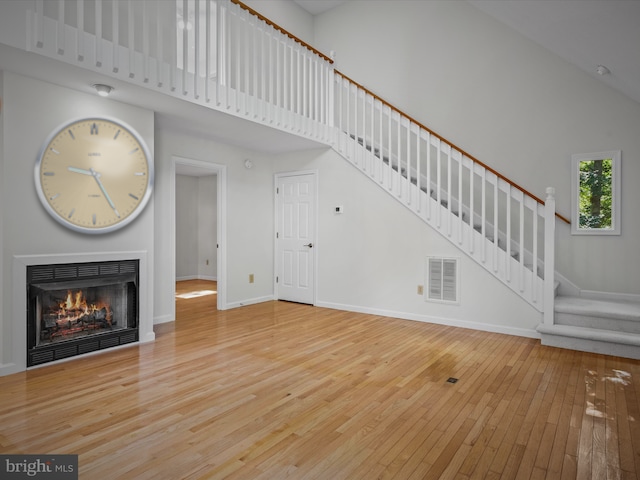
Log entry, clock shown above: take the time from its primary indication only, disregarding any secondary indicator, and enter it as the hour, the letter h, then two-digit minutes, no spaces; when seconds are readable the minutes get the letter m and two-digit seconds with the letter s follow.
9h25
